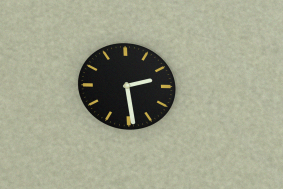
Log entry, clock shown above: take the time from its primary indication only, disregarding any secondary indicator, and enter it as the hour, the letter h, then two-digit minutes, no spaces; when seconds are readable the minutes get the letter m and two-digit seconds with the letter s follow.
2h29
